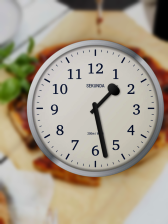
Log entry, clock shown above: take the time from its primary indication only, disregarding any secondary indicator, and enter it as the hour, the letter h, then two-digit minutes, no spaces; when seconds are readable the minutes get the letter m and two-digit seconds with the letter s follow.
1h28
